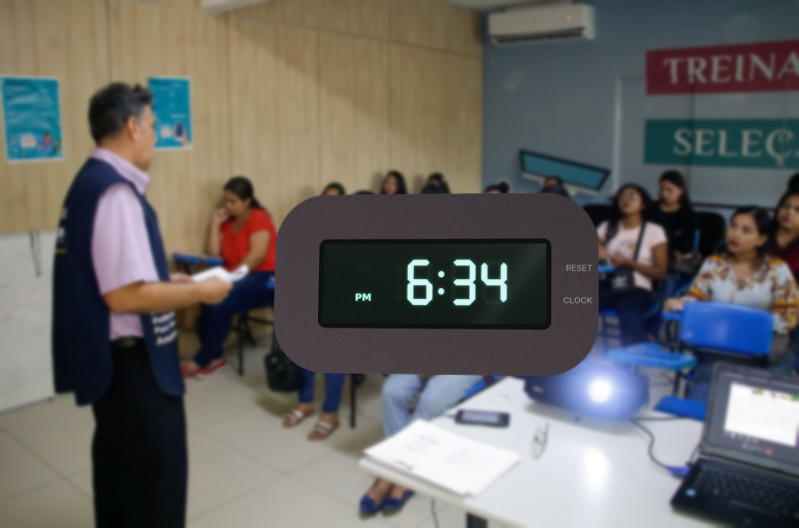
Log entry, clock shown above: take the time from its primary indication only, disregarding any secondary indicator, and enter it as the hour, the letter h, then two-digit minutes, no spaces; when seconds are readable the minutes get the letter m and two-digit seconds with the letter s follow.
6h34
